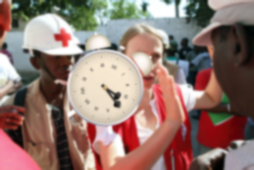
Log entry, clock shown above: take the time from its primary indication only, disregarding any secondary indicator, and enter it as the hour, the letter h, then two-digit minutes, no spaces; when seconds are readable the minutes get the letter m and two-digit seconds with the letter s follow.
3h20
